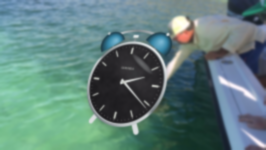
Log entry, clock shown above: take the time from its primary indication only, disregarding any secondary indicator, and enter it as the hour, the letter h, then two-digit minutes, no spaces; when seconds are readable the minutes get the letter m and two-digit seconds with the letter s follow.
2h21
